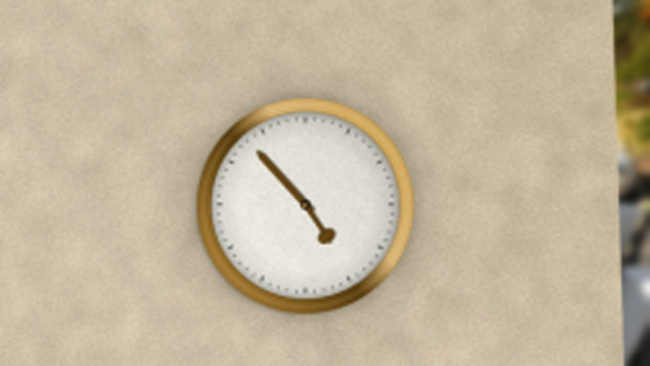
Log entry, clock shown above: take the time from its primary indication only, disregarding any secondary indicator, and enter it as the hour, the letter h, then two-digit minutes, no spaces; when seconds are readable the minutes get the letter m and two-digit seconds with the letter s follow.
4h53
